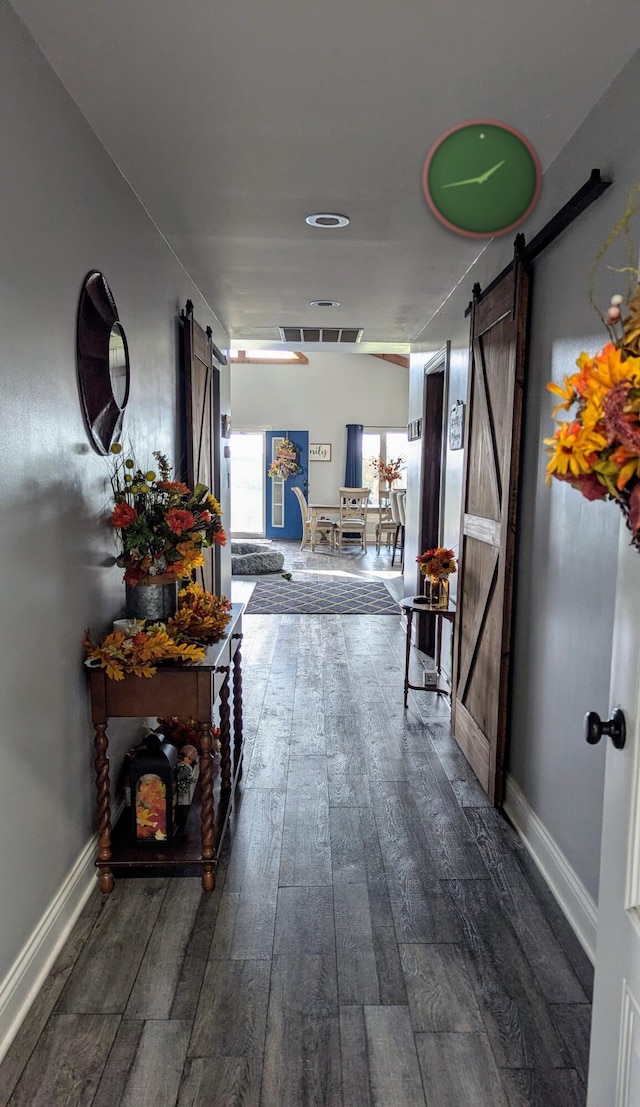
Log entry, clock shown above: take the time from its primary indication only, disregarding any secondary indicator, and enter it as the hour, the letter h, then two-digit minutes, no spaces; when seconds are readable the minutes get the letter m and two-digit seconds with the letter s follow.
1h43
